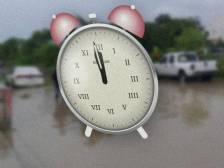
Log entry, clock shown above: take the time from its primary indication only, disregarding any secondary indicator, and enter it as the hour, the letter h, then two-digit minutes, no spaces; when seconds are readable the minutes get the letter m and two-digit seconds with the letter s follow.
11h59
